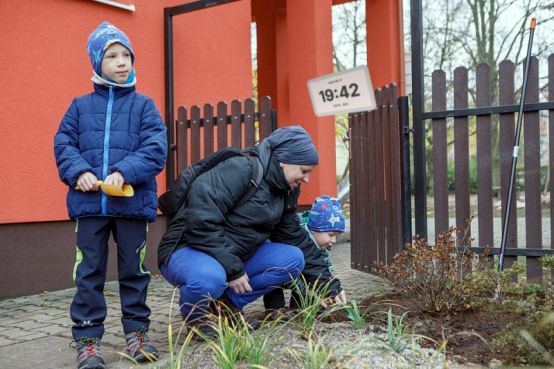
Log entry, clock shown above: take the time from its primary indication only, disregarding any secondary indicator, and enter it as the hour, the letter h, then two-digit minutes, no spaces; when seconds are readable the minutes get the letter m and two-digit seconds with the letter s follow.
19h42
